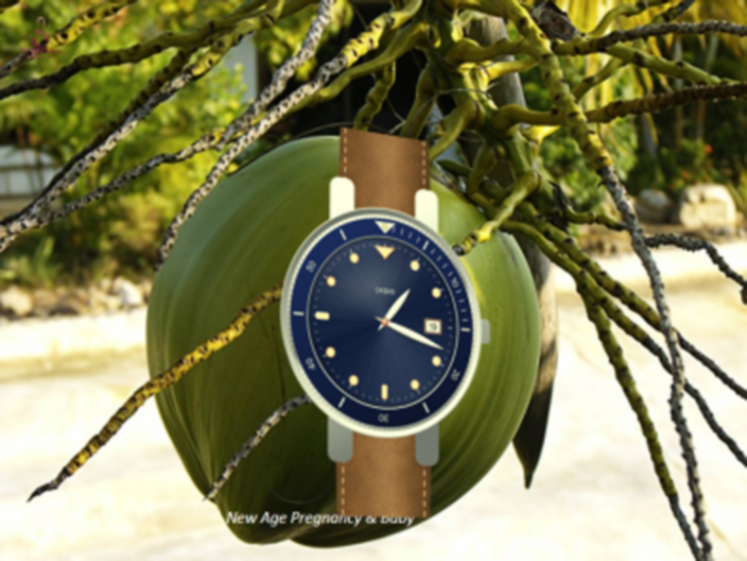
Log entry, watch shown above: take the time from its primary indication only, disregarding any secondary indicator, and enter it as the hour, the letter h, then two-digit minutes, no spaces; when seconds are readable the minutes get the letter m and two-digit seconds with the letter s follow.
1h18
